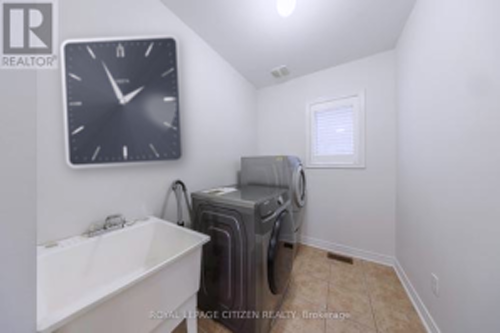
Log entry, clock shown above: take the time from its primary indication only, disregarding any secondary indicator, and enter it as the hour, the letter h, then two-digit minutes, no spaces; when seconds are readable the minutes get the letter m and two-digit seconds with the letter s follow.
1h56
